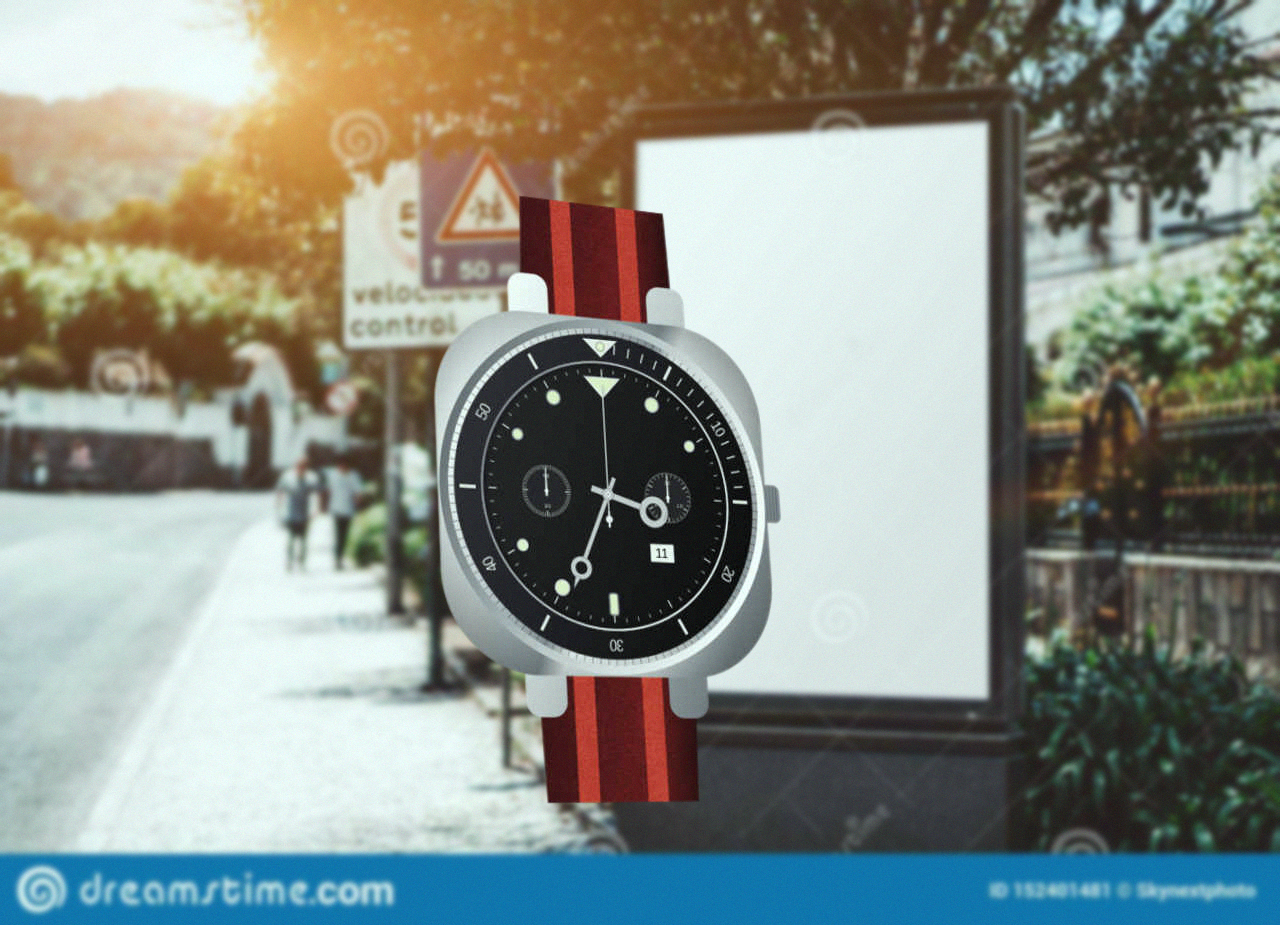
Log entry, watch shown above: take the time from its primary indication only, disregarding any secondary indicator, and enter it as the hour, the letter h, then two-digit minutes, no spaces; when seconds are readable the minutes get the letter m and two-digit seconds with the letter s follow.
3h34
